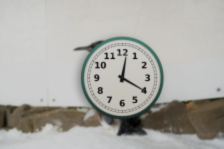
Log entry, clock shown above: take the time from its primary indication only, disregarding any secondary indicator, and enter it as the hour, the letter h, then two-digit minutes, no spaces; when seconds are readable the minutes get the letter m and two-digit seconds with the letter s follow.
12h20
